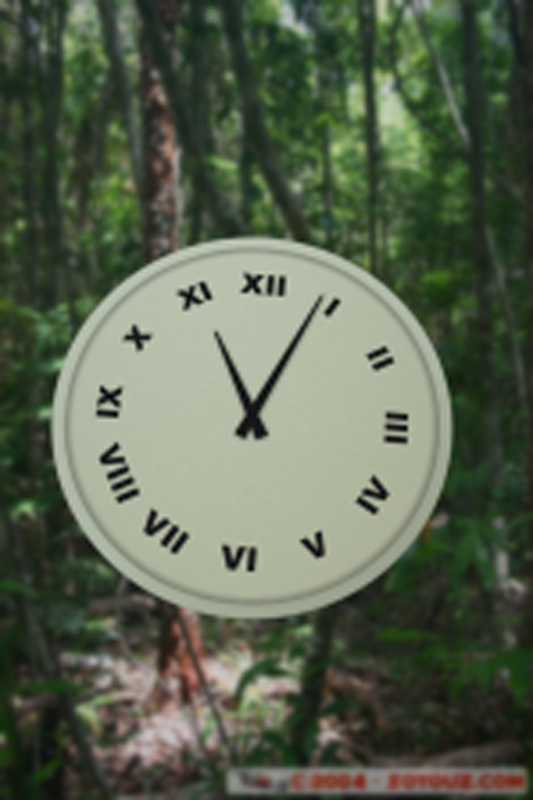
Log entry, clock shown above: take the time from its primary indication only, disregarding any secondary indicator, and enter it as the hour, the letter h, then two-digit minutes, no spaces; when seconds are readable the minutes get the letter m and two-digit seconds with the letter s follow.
11h04
